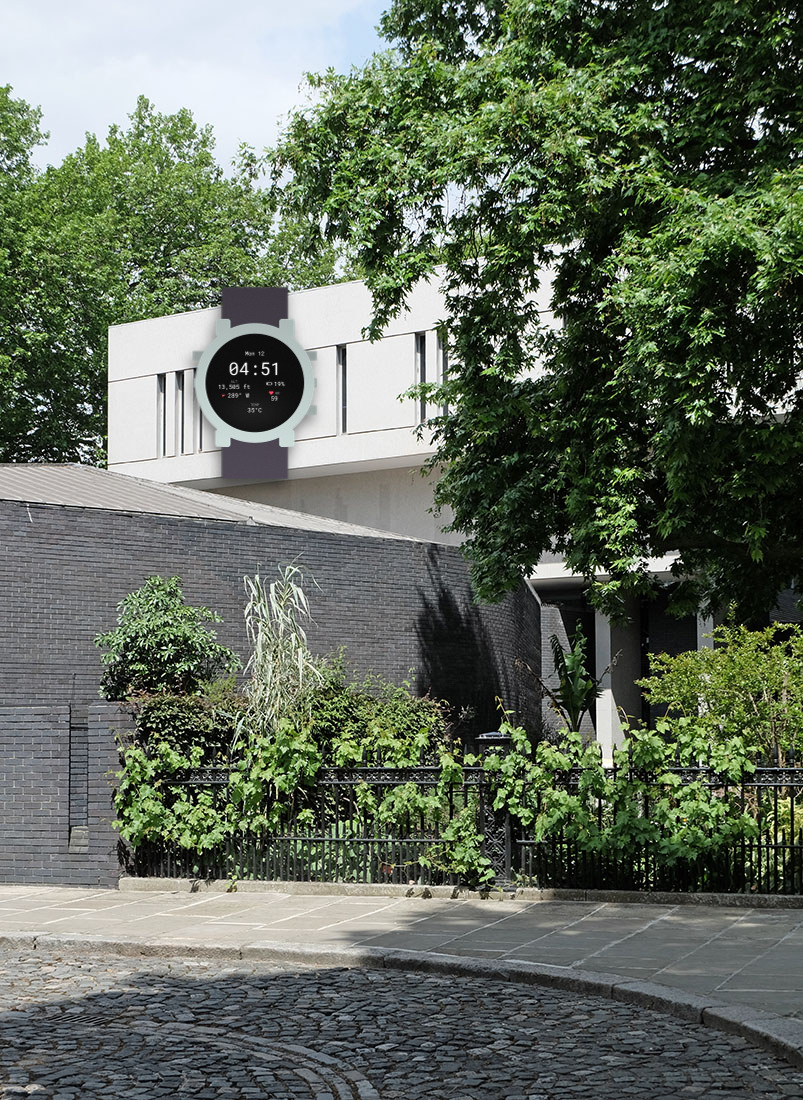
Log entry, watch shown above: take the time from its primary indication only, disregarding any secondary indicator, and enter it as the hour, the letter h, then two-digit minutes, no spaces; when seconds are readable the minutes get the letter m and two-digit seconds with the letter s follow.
4h51
